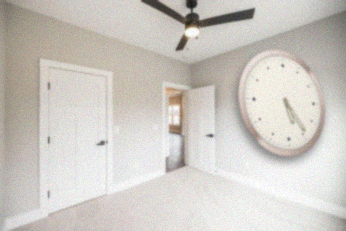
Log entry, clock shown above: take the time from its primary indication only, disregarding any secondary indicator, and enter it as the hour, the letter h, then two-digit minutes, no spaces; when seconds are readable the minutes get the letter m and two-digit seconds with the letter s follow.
5h24
